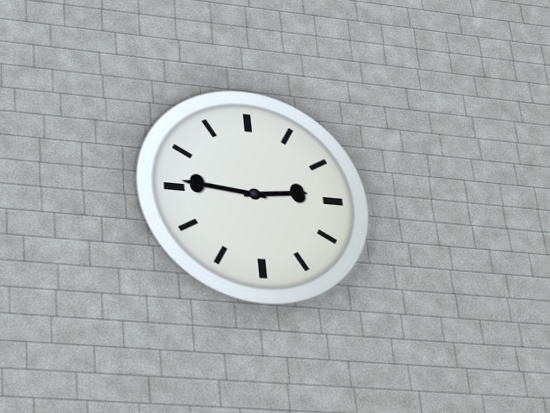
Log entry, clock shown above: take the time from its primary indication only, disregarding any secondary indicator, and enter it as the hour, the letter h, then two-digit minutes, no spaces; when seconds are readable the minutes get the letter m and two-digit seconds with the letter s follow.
2h46
